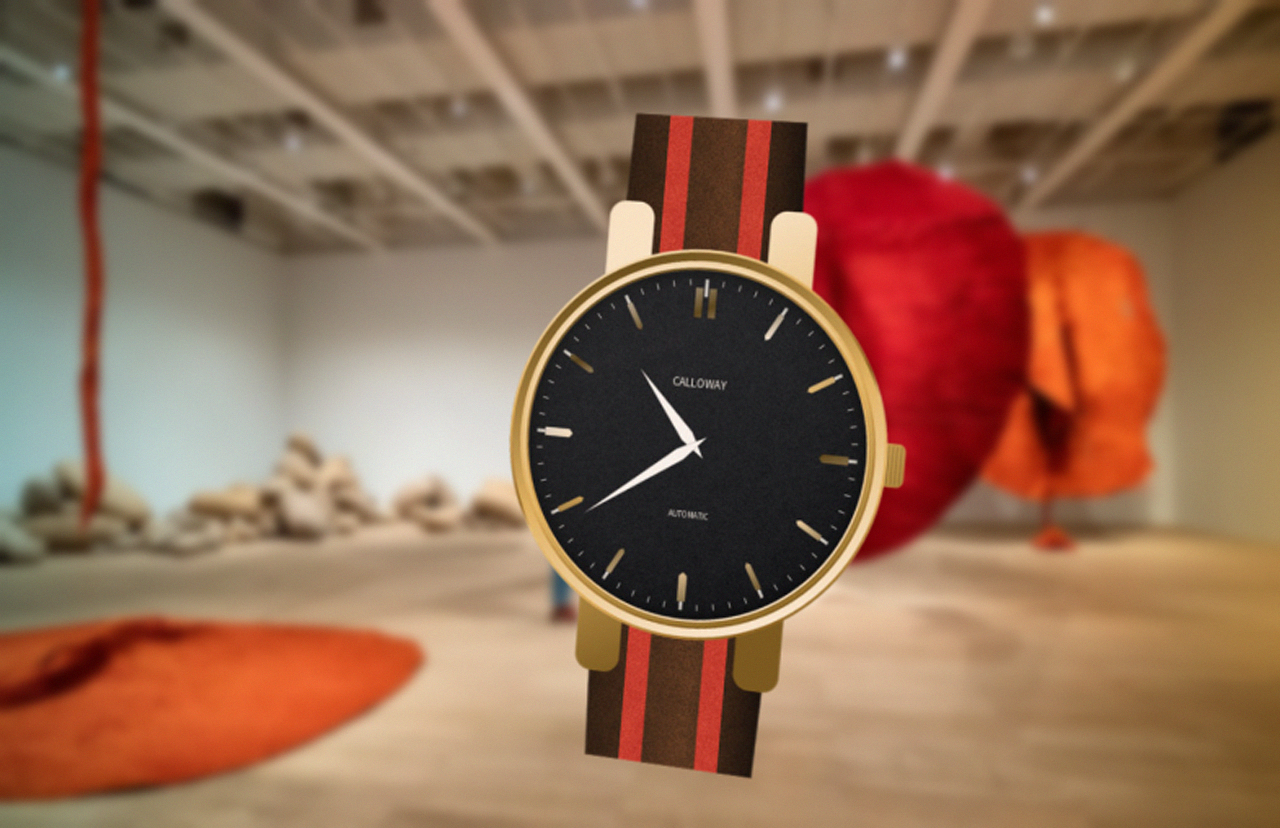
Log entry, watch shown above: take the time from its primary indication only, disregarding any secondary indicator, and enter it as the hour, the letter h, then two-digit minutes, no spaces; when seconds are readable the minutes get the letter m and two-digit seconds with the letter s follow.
10h39
